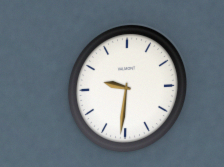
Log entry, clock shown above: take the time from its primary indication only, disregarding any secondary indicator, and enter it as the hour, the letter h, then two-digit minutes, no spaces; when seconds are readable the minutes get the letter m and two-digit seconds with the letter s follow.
9h31
